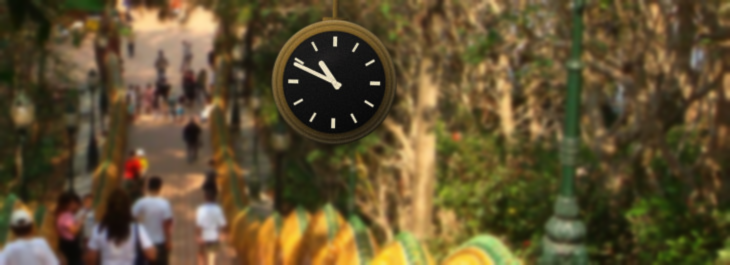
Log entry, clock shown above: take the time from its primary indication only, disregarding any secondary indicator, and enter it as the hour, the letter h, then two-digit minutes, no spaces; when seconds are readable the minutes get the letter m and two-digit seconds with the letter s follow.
10h49
